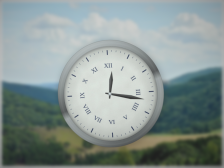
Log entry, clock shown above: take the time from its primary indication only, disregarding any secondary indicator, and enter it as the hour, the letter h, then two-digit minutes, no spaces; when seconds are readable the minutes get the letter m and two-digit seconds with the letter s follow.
12h17
